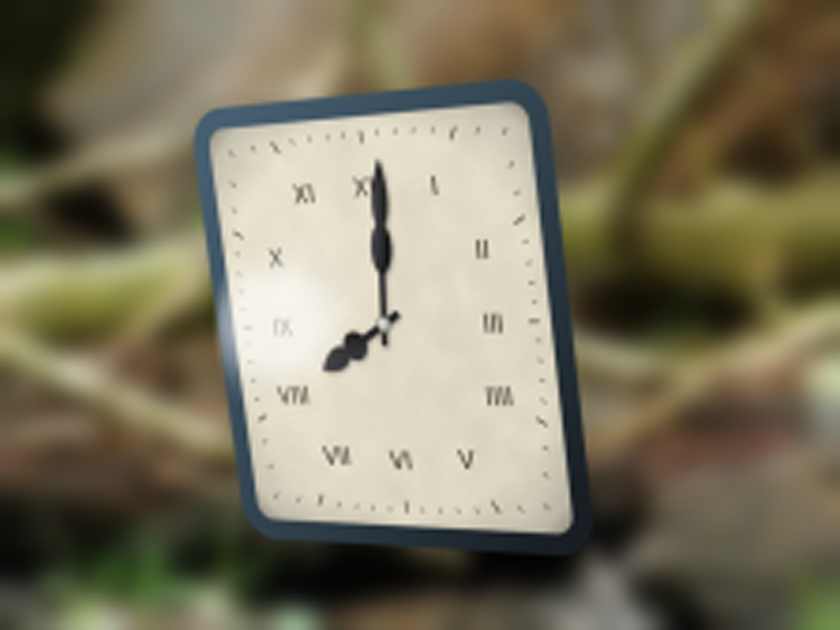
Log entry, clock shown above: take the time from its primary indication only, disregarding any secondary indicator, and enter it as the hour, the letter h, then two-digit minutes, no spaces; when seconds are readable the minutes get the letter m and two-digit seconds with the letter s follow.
8h01
